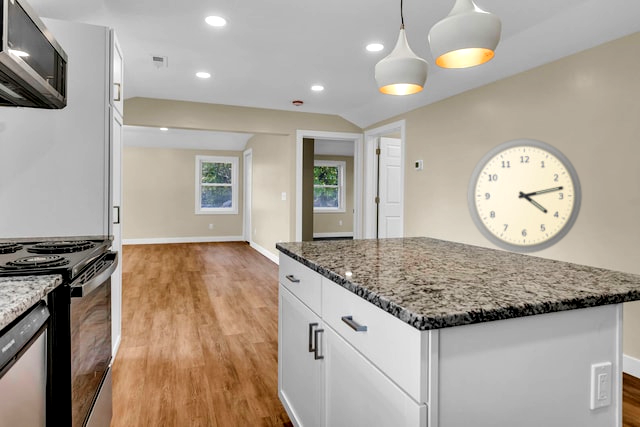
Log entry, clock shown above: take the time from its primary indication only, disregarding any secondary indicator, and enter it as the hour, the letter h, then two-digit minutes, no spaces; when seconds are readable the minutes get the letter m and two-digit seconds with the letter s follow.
4h13
